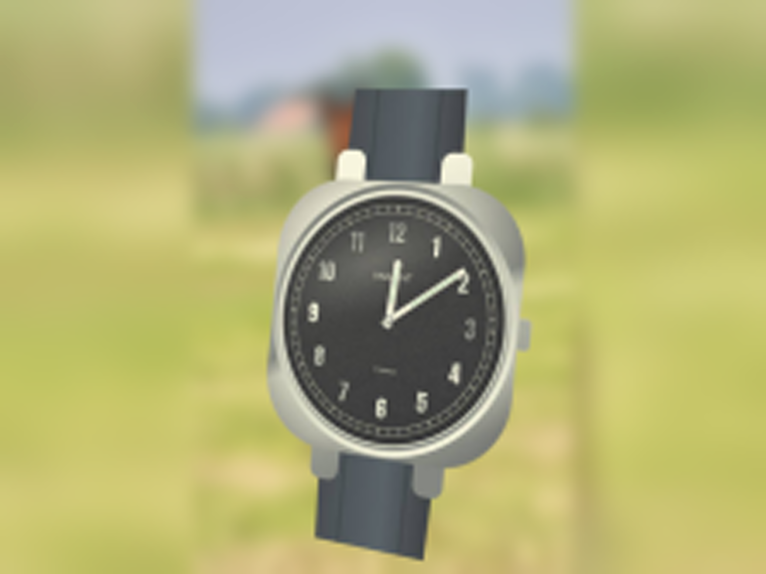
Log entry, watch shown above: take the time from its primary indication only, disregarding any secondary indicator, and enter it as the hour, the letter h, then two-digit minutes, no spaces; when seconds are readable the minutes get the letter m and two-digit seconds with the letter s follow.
12h09
